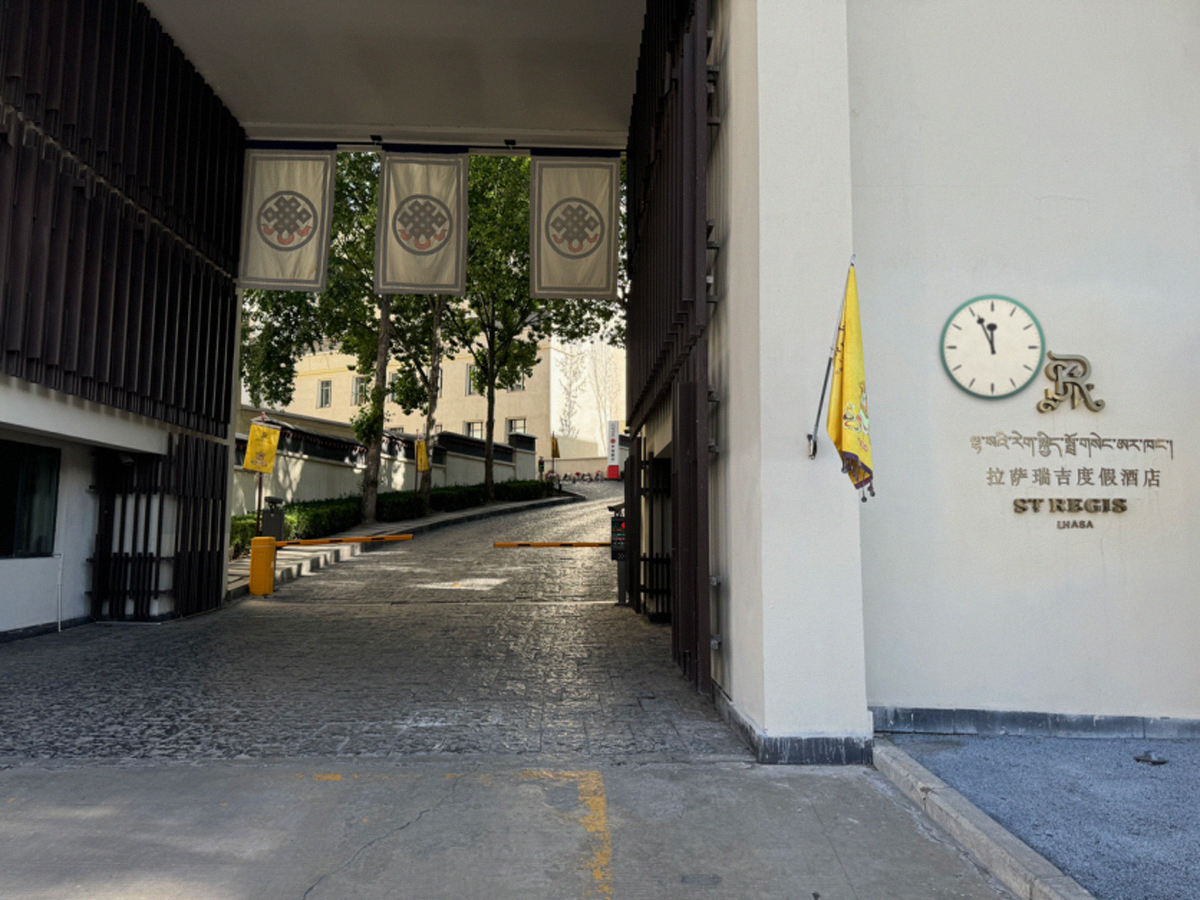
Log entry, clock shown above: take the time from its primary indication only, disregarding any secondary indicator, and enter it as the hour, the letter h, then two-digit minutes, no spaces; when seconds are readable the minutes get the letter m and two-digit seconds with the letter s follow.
11h56
